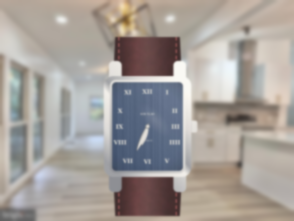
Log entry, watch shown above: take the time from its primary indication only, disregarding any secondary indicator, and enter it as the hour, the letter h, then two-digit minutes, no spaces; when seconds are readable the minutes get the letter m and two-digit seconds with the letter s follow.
6h34
